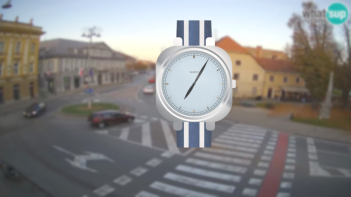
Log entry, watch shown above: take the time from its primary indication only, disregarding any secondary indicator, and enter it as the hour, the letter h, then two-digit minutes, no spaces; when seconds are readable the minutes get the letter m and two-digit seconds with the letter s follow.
7h05
